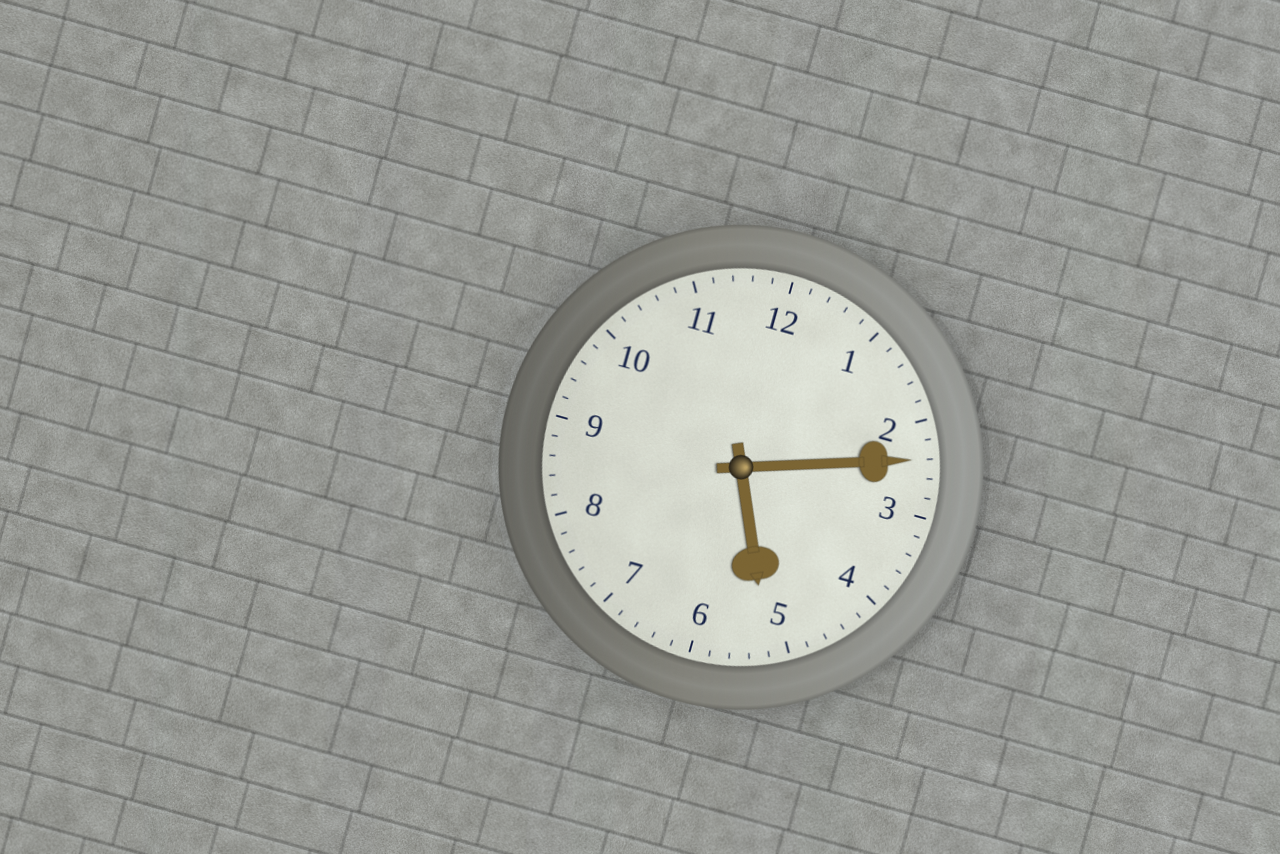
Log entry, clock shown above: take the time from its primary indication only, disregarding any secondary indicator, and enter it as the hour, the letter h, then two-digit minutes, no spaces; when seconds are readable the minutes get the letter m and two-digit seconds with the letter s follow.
5h12
